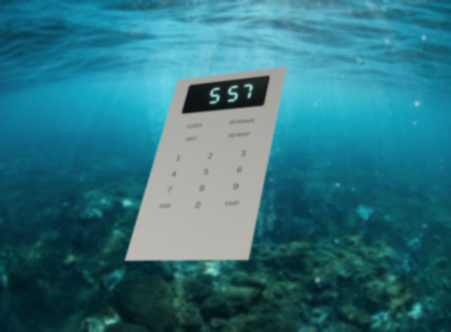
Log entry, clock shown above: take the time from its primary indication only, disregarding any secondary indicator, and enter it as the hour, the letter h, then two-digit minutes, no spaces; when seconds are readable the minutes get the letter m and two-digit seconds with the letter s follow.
5h57
